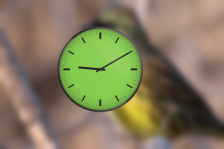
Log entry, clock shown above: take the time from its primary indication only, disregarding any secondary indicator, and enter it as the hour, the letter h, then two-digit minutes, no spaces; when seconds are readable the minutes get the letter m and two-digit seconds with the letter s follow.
9h10
